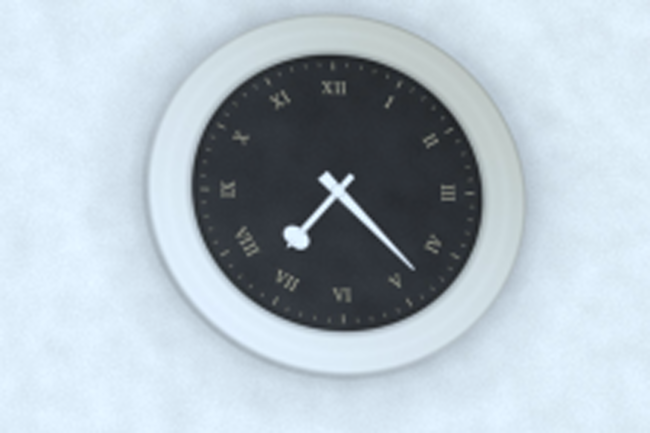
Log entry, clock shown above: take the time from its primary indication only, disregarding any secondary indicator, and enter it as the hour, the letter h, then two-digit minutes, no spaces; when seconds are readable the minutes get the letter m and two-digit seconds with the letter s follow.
7h23
